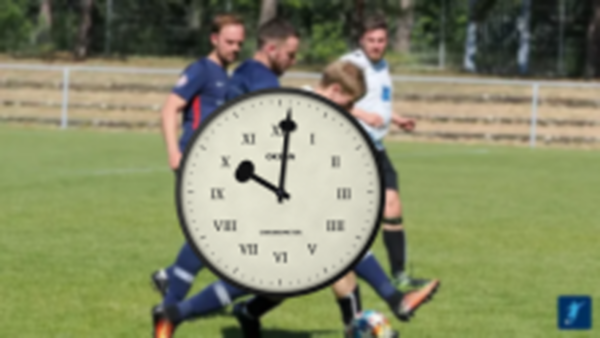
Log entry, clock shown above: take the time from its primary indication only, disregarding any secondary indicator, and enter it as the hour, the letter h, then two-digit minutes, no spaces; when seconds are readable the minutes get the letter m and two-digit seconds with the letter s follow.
10h01
